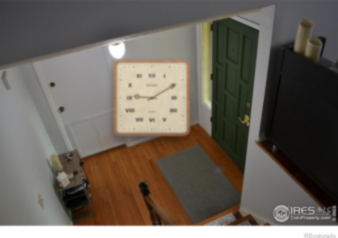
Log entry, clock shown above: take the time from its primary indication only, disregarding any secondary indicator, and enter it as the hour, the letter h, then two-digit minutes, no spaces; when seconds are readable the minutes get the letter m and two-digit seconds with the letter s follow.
9h10
